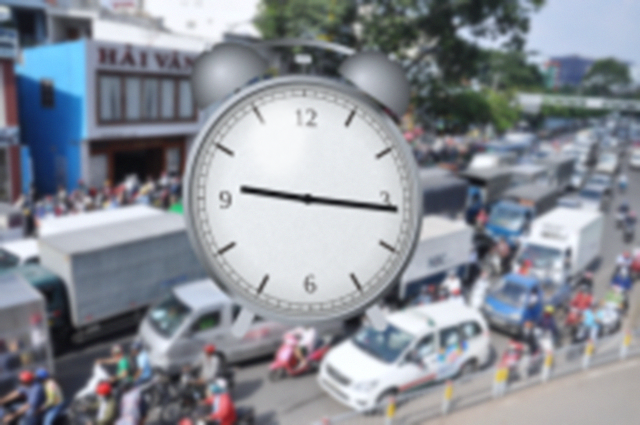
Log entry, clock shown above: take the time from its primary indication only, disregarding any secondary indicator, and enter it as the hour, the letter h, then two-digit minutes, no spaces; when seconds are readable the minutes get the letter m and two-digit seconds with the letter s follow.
9h16
